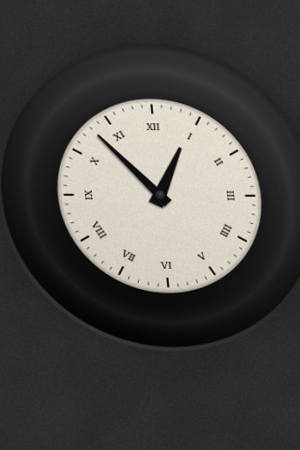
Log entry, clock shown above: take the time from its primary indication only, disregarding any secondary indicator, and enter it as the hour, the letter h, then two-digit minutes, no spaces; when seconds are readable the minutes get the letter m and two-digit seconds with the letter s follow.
12h53
